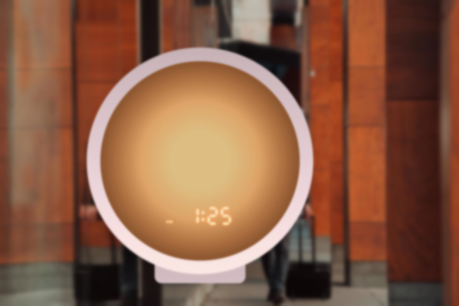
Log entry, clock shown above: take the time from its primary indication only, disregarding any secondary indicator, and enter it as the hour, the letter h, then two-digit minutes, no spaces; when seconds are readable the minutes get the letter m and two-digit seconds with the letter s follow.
1h25
